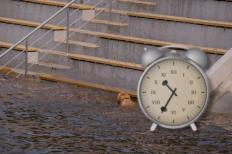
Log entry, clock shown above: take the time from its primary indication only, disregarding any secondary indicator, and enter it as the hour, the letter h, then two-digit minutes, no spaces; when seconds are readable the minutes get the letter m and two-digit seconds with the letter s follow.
10h35
